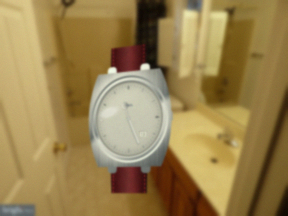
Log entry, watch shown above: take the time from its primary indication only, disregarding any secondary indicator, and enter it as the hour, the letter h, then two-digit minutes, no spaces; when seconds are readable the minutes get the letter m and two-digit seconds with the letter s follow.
11h26
